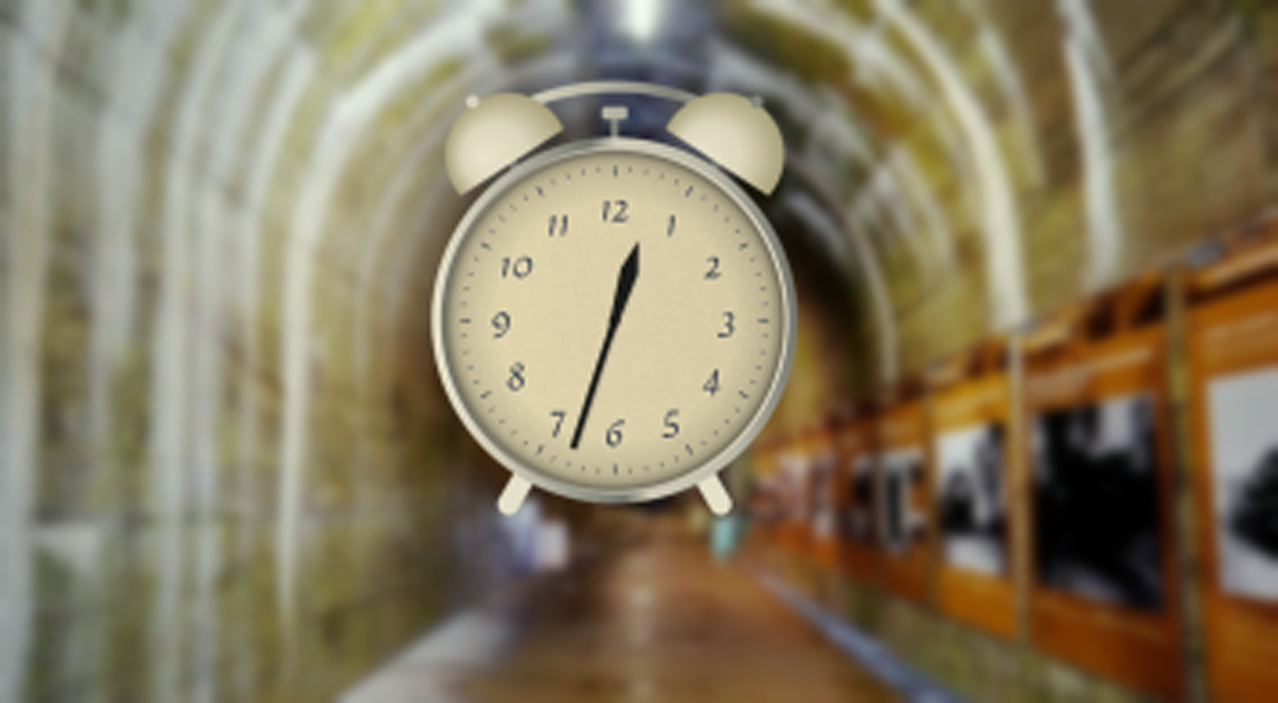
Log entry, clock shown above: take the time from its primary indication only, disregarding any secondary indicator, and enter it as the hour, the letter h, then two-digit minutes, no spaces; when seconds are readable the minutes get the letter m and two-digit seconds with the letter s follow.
12h33
